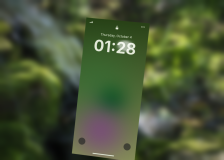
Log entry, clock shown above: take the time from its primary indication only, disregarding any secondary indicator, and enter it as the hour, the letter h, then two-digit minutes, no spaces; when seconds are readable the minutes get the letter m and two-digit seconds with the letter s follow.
1h28
